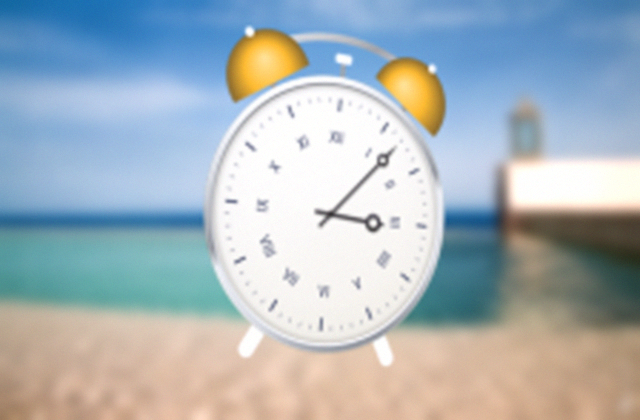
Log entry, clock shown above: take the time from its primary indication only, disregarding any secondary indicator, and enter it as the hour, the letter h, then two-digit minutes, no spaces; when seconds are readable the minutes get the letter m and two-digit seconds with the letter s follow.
3h07
